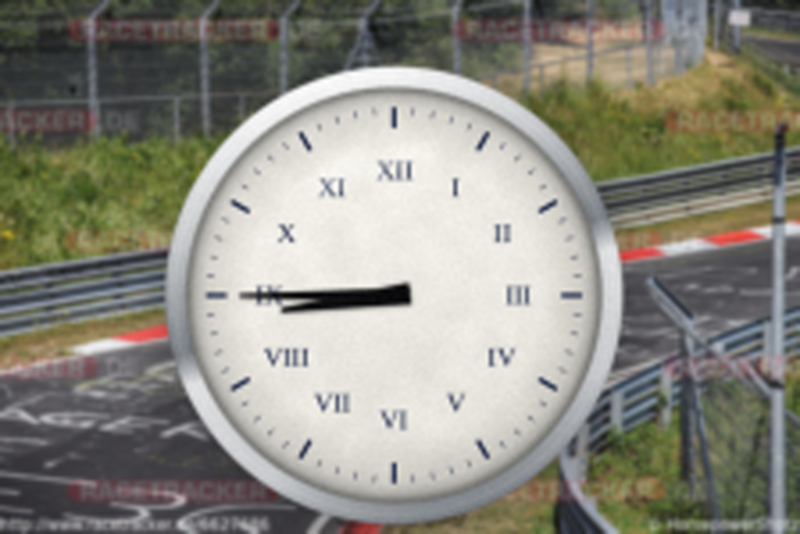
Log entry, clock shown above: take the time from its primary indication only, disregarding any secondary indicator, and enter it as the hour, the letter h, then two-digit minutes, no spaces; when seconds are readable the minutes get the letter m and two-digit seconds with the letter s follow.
8h45
